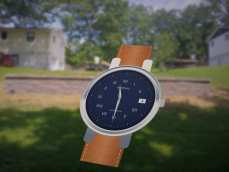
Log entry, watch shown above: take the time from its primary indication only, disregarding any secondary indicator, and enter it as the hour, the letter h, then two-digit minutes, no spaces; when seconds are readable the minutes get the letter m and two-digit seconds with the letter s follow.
11h30
